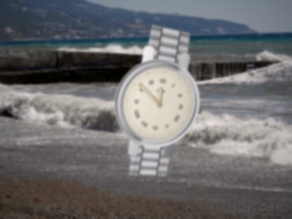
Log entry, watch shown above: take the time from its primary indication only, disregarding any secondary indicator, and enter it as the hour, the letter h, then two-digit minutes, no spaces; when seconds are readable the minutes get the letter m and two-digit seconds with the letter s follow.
11h51
